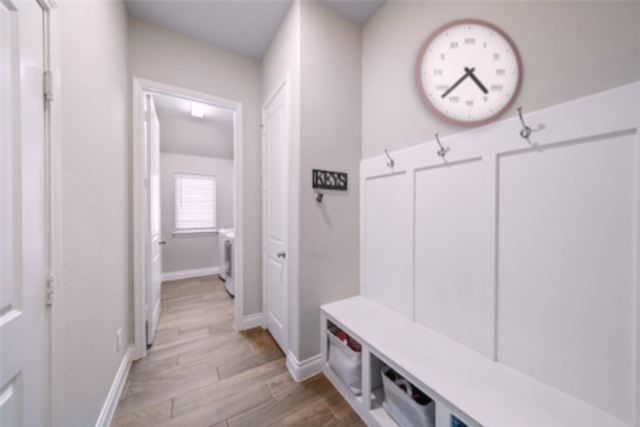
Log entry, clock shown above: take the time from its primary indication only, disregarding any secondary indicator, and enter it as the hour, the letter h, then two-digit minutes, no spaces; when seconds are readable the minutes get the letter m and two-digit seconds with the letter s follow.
4h38
